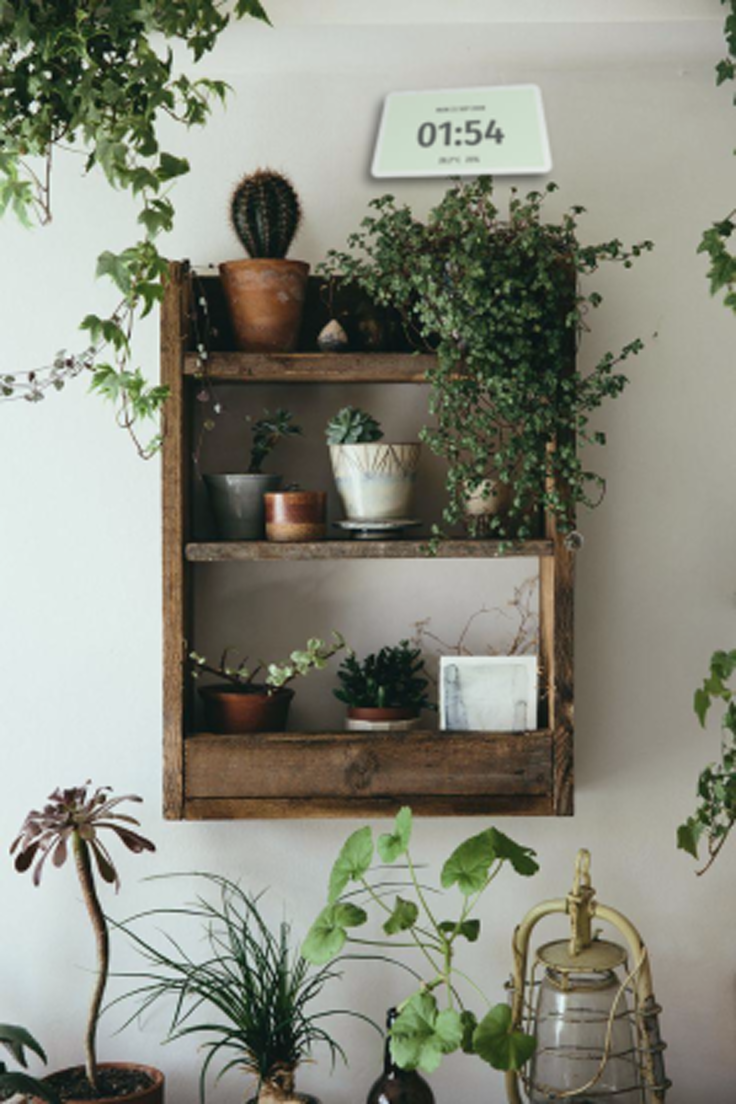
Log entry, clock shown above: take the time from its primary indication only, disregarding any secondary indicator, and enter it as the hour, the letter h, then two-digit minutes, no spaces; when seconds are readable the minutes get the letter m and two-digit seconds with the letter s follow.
1h54
